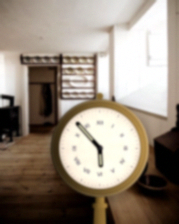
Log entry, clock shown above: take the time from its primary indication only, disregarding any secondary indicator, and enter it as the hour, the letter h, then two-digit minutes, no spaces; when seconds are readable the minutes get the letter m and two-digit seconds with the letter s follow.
5h53
